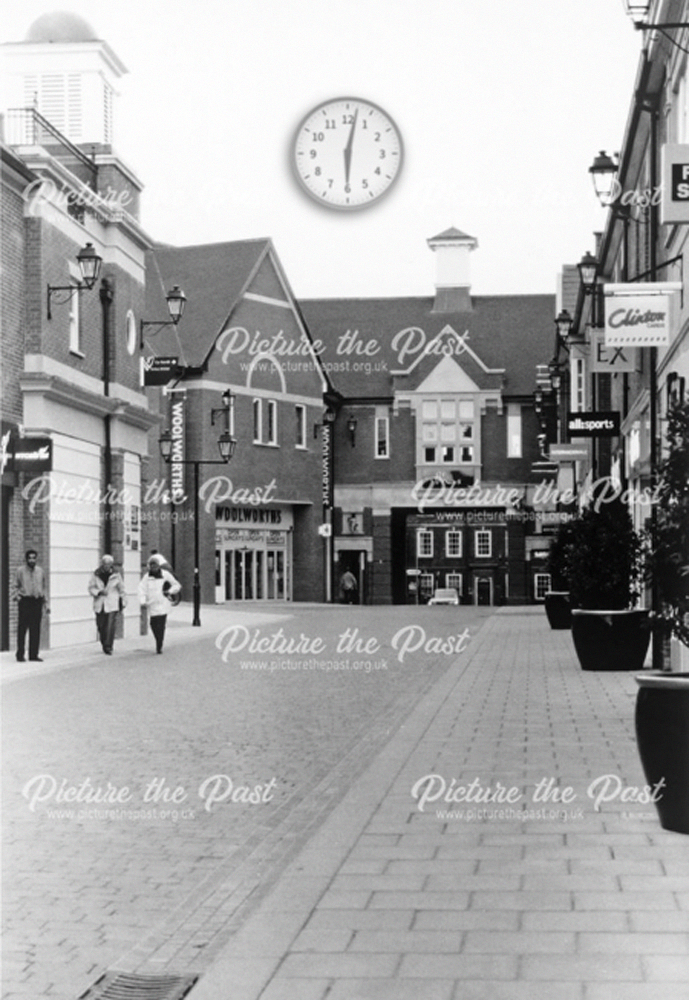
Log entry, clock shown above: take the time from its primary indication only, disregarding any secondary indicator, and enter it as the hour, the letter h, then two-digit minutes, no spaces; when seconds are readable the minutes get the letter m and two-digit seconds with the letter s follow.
6h02
